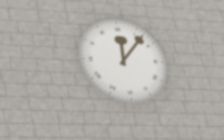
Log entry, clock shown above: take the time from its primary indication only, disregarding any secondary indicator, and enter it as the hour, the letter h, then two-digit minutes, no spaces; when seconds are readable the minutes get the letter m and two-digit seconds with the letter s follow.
12h07
